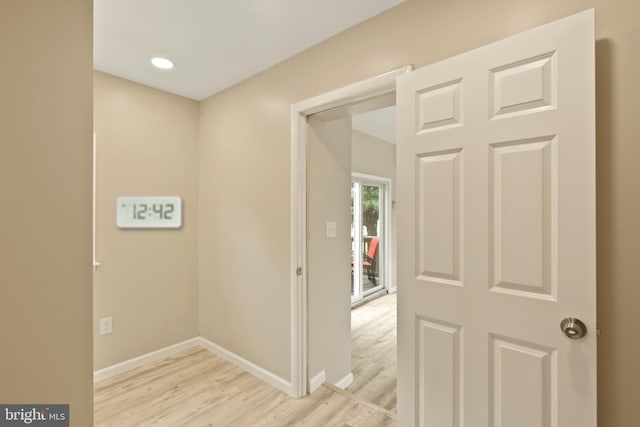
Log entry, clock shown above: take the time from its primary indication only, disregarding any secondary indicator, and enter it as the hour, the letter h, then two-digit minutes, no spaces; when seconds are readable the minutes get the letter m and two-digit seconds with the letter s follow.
12h42
